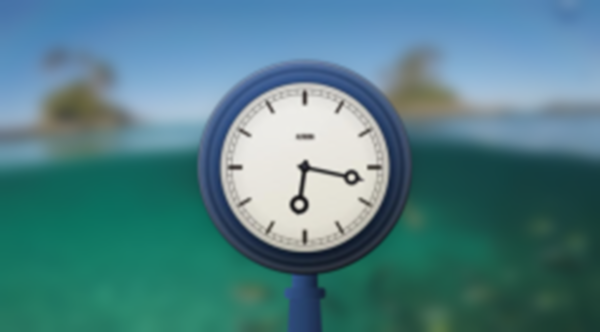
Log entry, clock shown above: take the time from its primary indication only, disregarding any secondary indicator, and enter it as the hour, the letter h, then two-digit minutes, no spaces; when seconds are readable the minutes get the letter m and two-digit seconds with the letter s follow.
6h17
